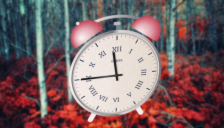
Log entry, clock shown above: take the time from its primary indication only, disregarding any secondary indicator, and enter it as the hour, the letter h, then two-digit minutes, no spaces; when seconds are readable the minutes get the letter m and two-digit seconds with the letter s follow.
11h45
